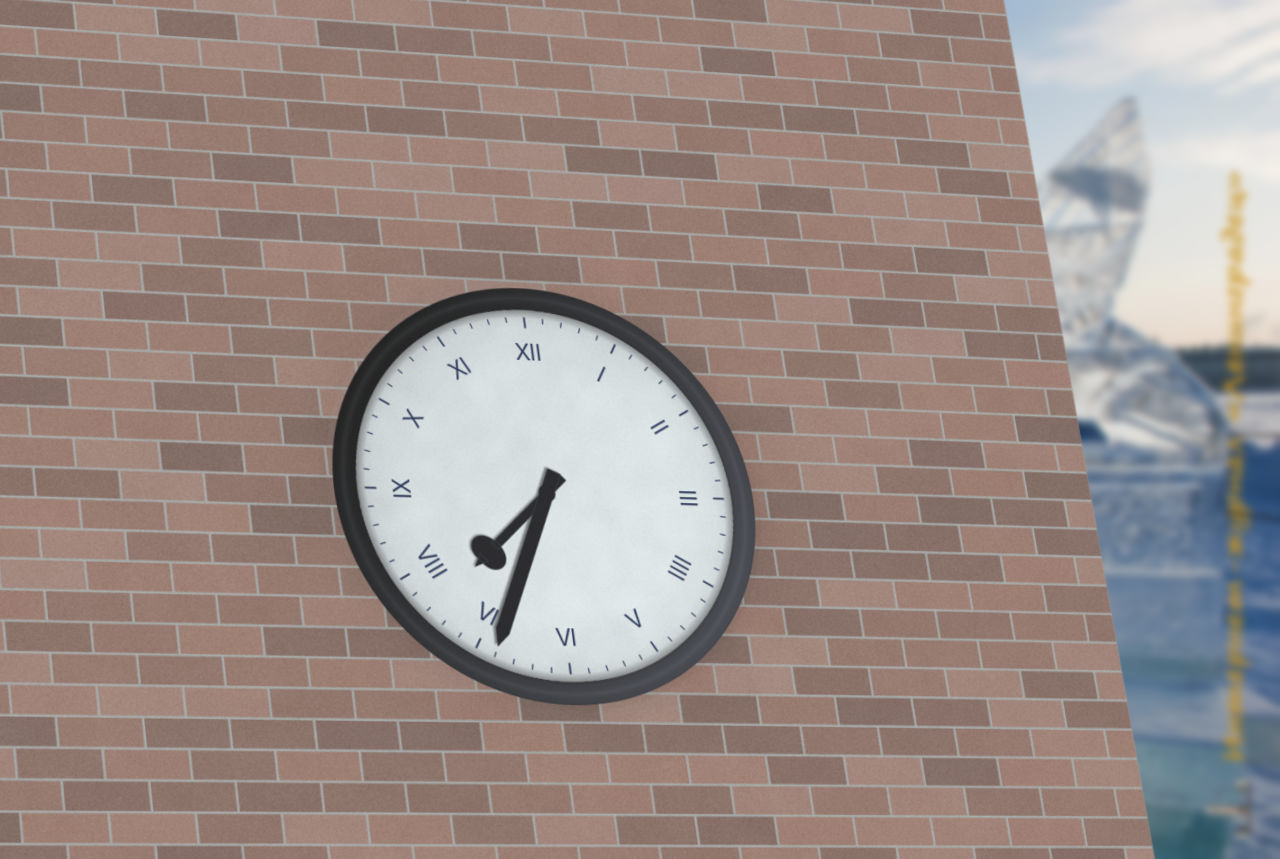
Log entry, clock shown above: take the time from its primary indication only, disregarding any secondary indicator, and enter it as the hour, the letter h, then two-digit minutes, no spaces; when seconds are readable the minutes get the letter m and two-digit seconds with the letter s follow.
7h34
